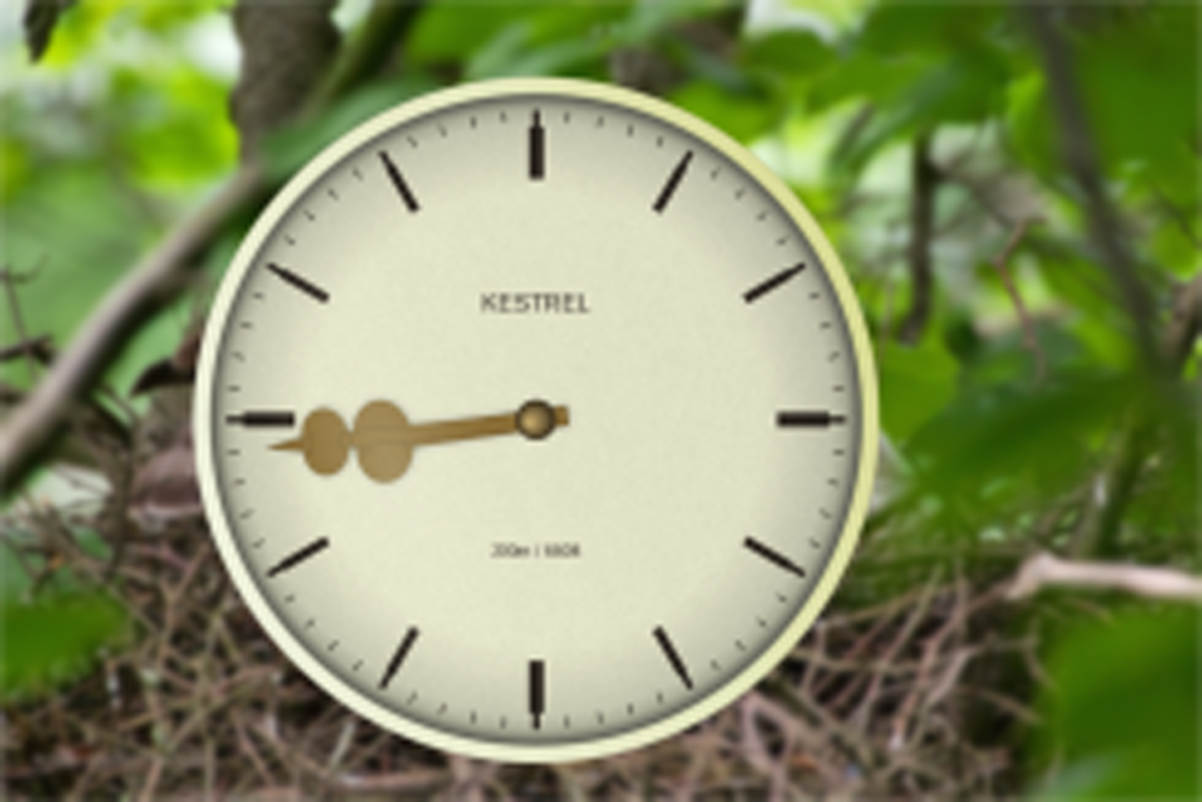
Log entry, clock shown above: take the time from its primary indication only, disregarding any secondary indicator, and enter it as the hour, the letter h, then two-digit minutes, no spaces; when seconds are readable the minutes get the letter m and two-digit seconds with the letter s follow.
8h44
